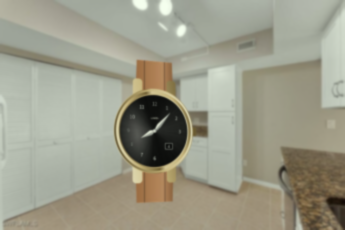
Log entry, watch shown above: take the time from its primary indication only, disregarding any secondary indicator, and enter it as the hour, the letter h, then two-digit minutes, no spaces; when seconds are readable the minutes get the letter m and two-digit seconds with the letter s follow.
8h07
